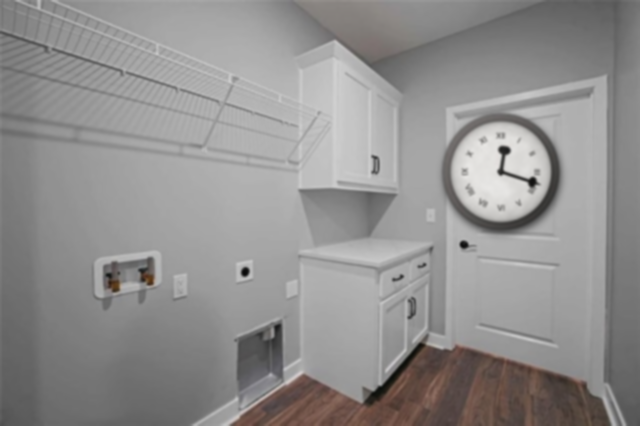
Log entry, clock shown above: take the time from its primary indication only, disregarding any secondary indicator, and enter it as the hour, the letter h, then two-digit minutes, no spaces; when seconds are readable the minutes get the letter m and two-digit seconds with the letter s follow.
12h18
